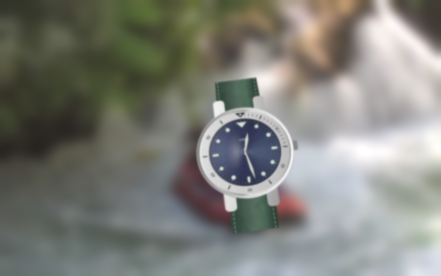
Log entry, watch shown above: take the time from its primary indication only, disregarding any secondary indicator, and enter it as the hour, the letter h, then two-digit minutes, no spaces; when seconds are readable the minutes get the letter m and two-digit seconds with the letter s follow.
12h28
